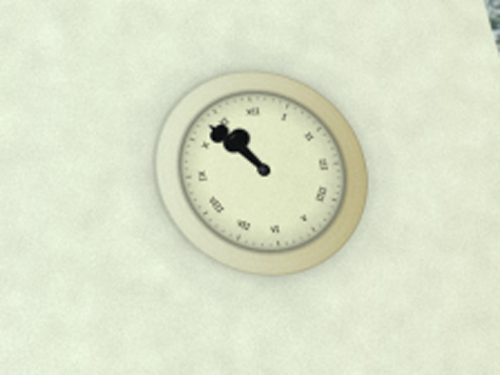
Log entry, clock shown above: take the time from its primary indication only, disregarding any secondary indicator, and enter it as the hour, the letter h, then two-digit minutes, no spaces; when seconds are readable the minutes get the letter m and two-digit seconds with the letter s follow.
10h53
